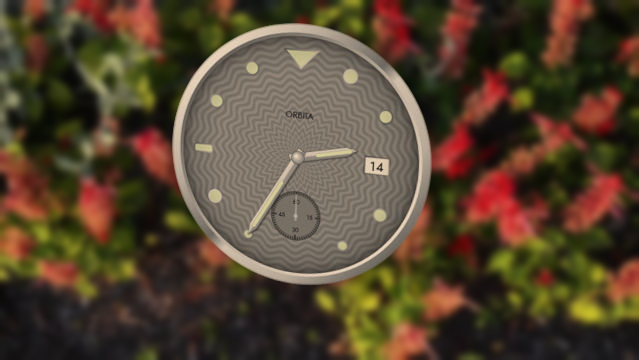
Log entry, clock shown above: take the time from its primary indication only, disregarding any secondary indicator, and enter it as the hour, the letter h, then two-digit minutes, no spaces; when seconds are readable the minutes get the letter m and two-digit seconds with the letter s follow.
2h35
